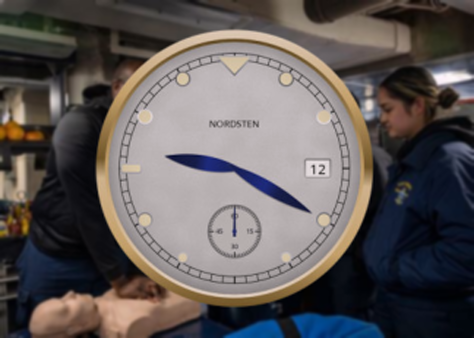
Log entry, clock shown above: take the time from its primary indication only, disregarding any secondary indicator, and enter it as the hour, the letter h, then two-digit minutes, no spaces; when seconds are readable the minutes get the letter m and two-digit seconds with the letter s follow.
9h20
